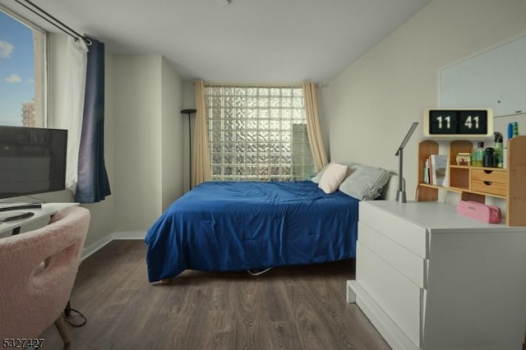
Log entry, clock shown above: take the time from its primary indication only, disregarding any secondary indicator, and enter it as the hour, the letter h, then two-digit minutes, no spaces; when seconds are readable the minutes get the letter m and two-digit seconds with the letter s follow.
11h41
